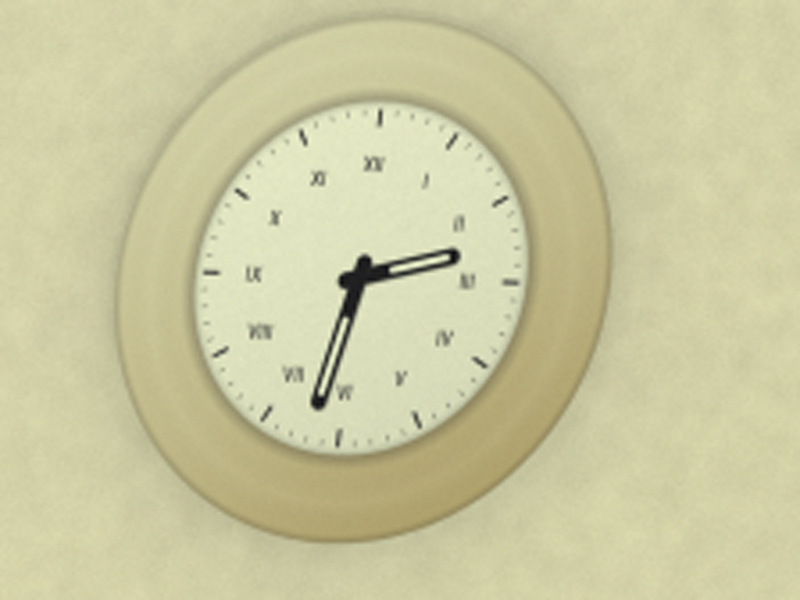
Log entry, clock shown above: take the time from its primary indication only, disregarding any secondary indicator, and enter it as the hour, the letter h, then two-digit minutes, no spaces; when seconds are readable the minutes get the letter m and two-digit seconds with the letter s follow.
2h32
